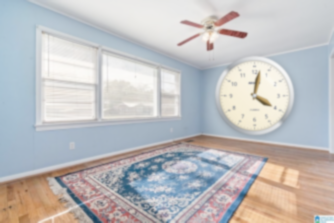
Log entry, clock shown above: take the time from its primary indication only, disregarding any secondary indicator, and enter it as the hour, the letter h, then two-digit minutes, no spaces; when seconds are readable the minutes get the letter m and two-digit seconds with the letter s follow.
4h02
